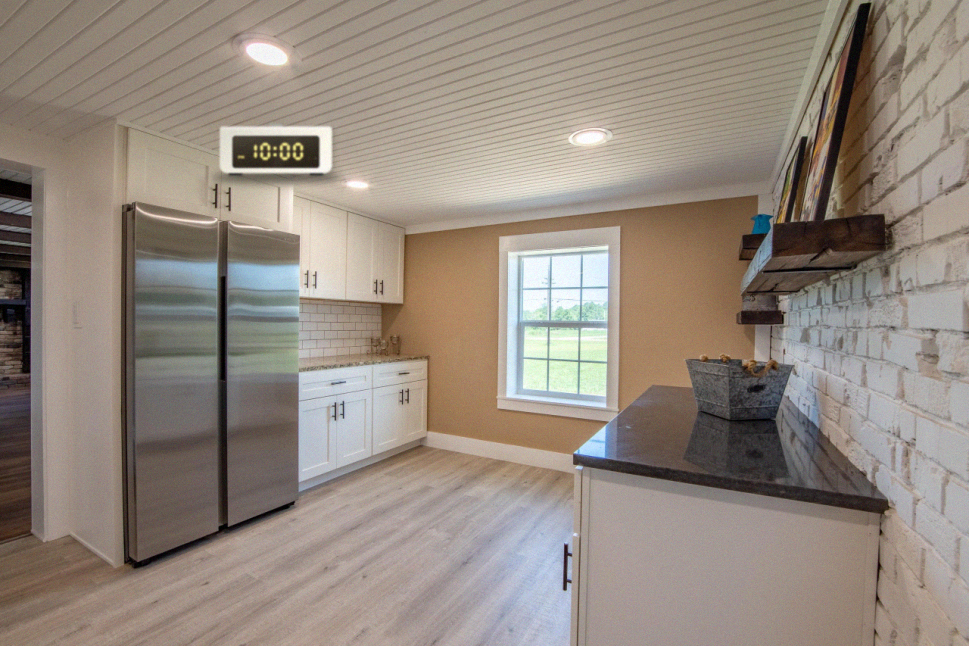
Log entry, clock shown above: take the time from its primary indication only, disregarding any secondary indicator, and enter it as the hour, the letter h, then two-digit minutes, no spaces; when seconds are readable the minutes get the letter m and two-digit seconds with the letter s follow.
10h00
